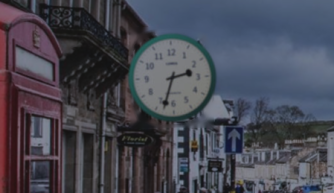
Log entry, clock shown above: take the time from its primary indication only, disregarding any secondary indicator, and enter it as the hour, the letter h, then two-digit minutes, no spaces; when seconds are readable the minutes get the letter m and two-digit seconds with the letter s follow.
2h33
